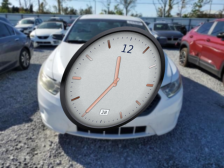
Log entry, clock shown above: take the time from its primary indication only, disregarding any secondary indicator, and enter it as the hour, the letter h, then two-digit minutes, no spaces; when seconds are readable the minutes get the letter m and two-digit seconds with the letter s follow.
11h35
